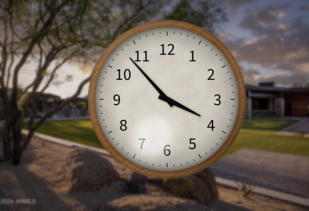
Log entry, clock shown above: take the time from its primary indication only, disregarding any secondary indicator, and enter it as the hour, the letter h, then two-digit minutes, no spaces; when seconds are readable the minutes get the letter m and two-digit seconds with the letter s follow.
3h53
